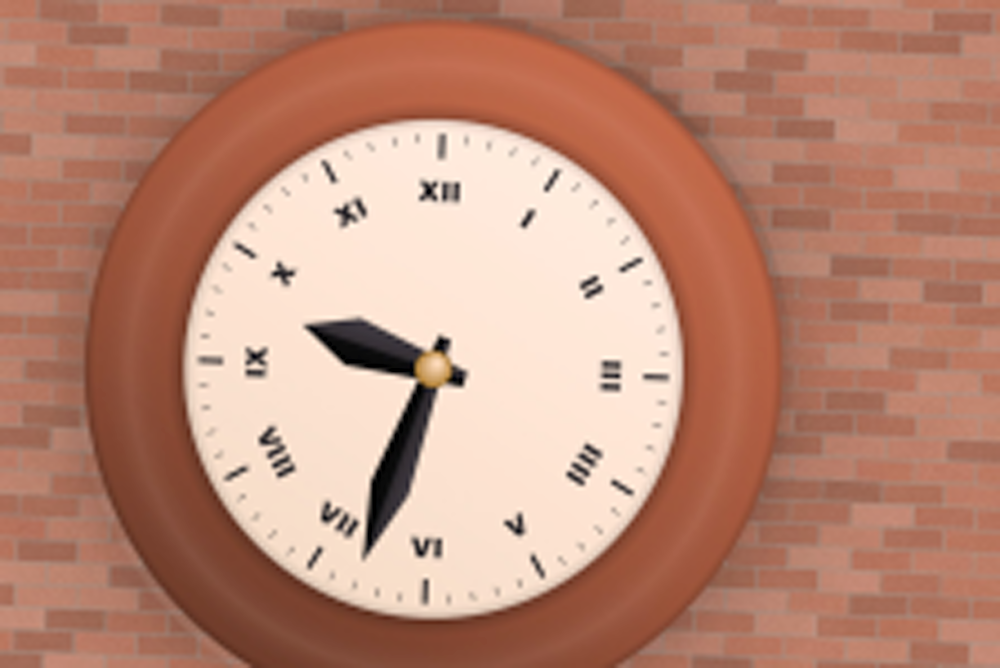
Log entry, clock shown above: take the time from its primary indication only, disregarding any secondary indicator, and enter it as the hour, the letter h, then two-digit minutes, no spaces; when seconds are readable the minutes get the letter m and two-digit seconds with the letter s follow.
9h33
